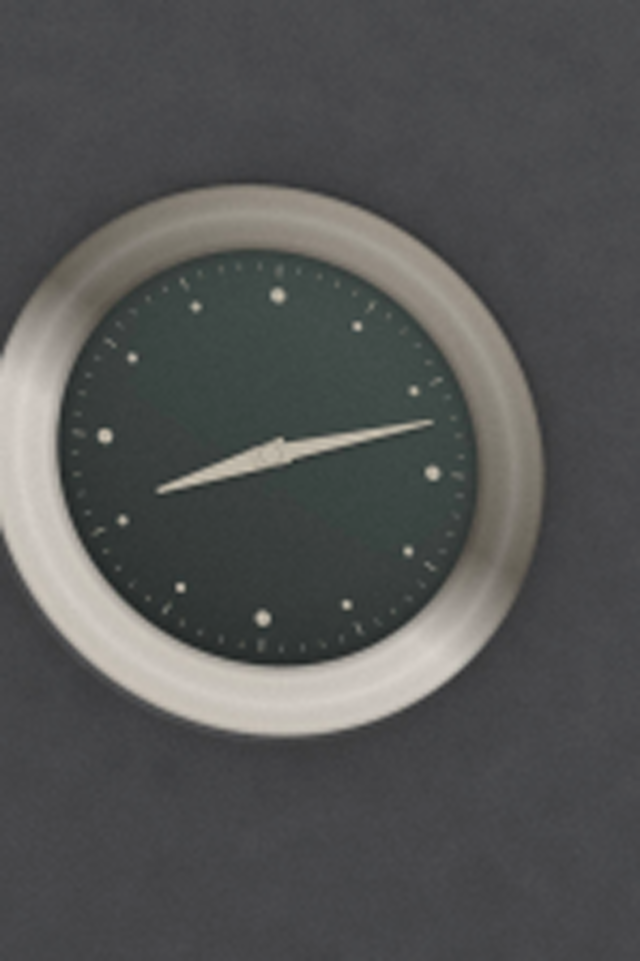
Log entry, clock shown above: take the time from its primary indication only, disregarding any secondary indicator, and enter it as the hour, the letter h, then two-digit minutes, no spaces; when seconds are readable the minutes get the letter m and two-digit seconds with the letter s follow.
8h12
